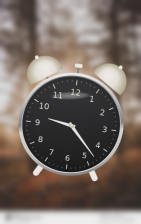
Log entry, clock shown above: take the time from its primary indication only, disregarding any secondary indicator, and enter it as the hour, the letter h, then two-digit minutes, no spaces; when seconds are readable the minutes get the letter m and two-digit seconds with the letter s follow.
9h23
